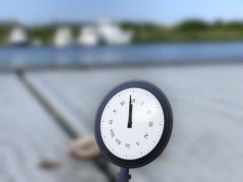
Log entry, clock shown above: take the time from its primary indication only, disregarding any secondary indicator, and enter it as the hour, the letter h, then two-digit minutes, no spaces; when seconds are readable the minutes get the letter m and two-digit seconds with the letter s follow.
11h59
